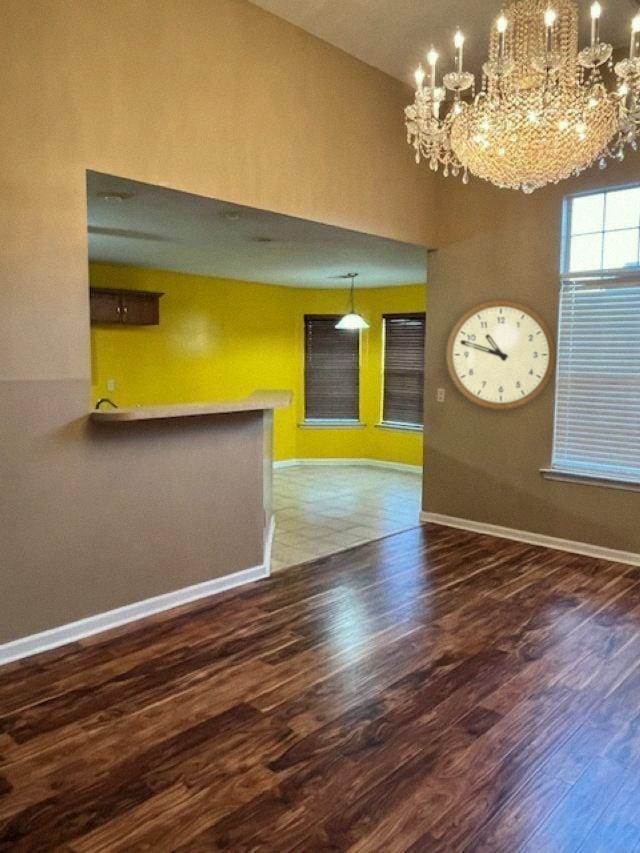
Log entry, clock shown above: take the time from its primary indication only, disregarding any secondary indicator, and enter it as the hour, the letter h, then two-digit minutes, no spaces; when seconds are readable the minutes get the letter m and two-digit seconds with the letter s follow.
10h48
